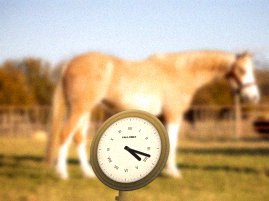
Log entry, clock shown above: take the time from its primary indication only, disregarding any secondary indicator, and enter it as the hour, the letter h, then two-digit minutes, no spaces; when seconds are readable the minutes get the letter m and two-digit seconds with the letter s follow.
4h18
